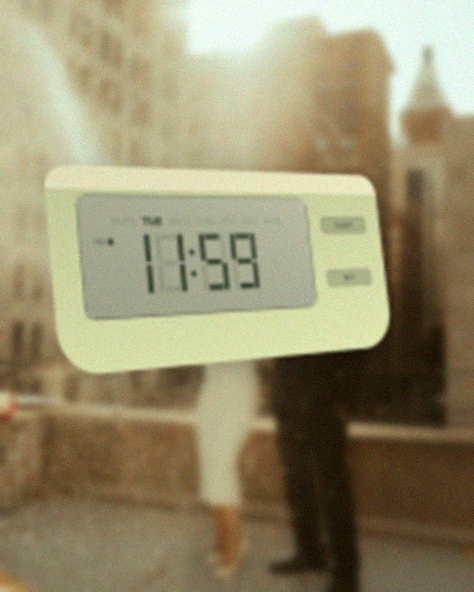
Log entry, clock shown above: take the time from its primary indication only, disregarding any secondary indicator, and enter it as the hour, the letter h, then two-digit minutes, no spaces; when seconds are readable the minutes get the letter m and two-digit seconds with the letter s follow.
11h59
